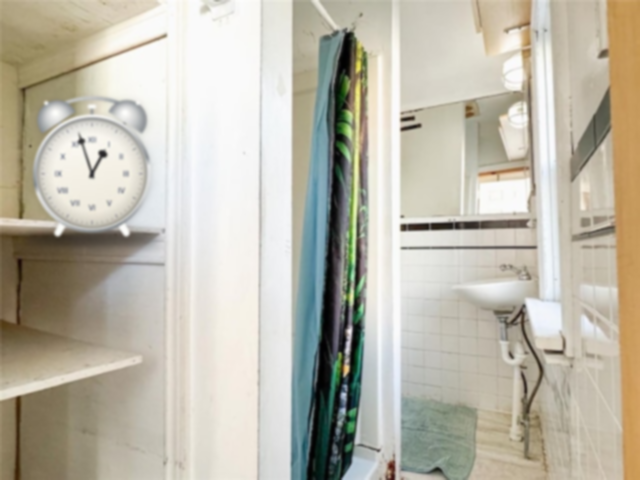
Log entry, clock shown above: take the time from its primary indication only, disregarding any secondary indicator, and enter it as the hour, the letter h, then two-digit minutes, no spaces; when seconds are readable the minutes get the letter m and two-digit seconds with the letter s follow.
12h57
